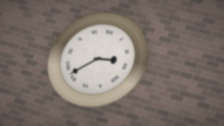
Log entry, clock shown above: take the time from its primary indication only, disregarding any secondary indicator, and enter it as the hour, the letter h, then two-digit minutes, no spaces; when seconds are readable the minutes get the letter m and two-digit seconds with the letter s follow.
2h37
